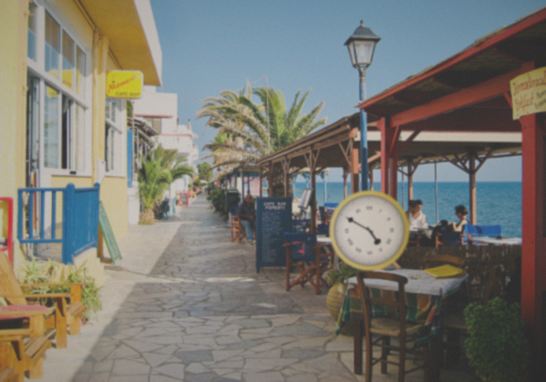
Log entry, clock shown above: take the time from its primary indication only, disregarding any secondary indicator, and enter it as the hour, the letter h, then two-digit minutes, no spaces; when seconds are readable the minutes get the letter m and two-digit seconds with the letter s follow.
4h50
